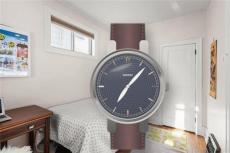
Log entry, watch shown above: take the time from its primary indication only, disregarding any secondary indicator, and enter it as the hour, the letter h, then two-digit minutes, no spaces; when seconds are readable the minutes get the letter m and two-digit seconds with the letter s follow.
7h07
